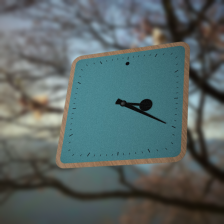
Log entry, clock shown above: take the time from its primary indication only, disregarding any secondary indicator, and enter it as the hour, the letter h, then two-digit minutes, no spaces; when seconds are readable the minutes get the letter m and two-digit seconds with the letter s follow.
3h20
